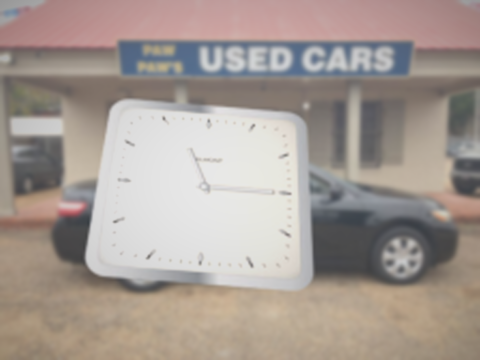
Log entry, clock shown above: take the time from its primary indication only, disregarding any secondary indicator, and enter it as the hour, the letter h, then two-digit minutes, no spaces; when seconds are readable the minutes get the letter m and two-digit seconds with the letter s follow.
11h15
